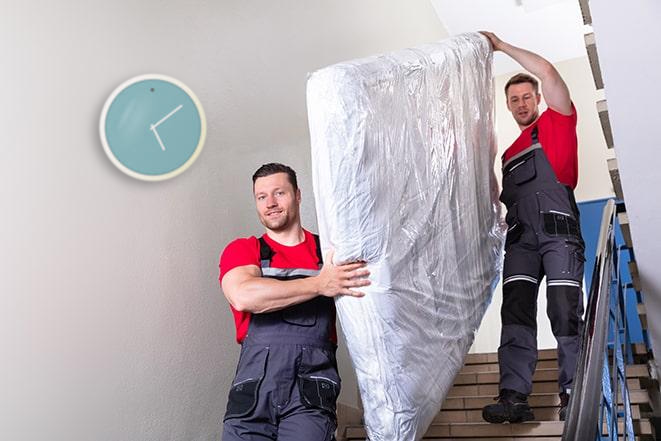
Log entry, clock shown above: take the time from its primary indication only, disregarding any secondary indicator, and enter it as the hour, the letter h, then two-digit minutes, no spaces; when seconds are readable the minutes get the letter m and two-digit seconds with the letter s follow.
5h09
